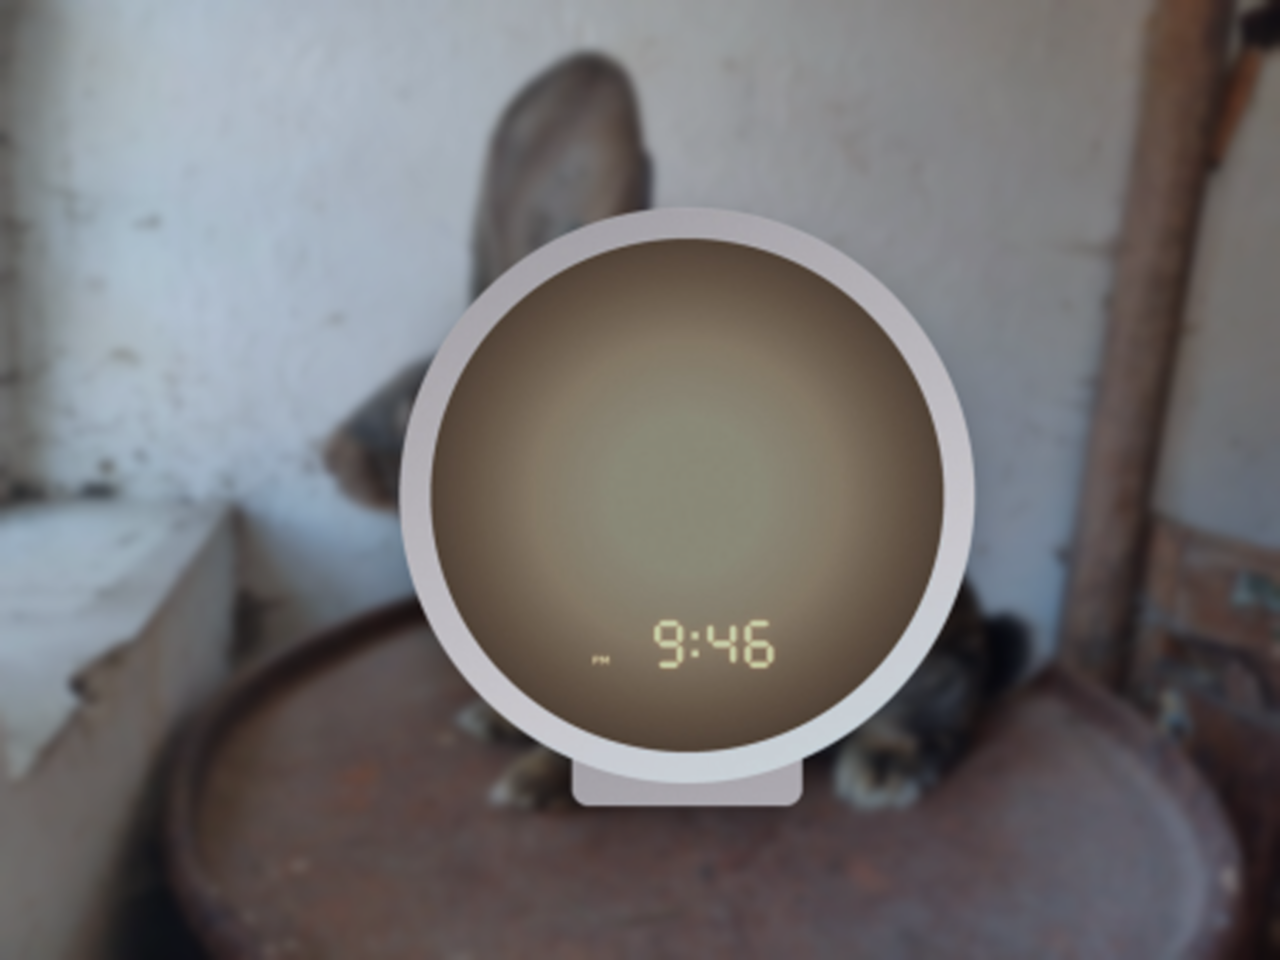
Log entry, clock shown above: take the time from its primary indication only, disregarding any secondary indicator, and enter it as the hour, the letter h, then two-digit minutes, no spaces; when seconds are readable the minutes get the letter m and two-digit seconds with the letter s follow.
9h46
